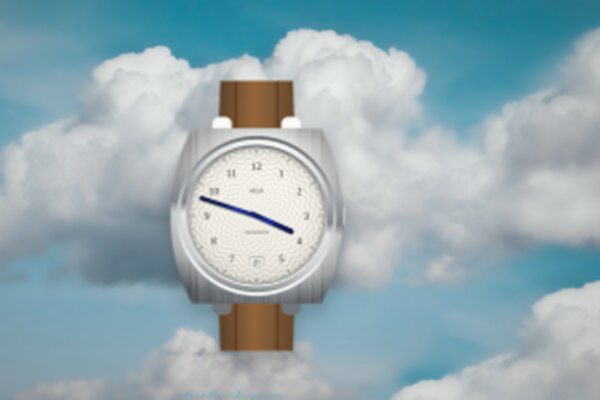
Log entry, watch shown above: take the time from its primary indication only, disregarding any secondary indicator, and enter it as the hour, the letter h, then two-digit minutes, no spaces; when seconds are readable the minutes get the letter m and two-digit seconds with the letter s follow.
3h48
